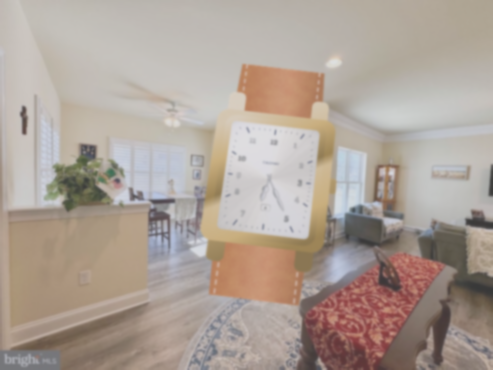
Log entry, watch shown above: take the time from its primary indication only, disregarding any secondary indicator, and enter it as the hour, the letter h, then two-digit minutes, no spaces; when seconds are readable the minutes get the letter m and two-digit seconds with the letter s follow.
6h25
